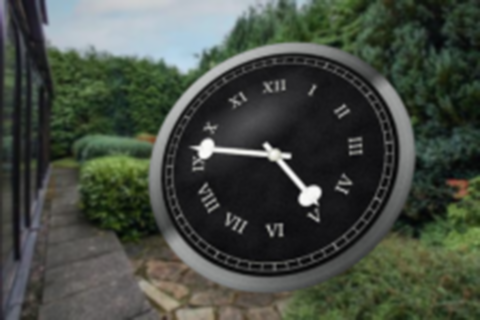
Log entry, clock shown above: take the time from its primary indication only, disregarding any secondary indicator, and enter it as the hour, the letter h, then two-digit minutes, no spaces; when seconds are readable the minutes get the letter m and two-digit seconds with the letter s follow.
4h47
